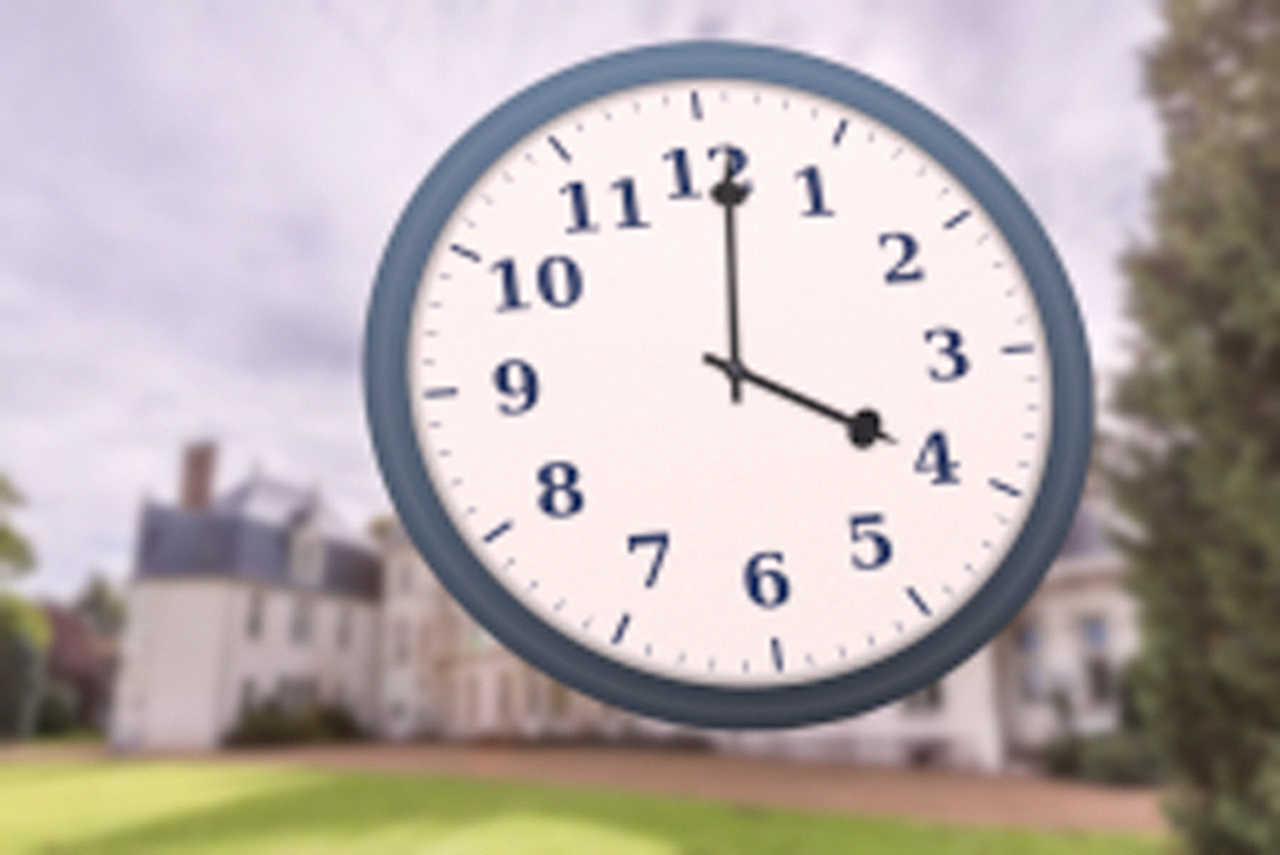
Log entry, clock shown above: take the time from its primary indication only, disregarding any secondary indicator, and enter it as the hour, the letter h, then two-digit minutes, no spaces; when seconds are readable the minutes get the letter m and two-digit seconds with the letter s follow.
4h01
